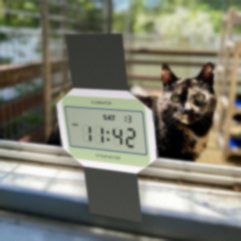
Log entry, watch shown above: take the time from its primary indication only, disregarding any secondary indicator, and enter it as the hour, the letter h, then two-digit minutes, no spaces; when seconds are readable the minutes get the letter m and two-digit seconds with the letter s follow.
11h42
